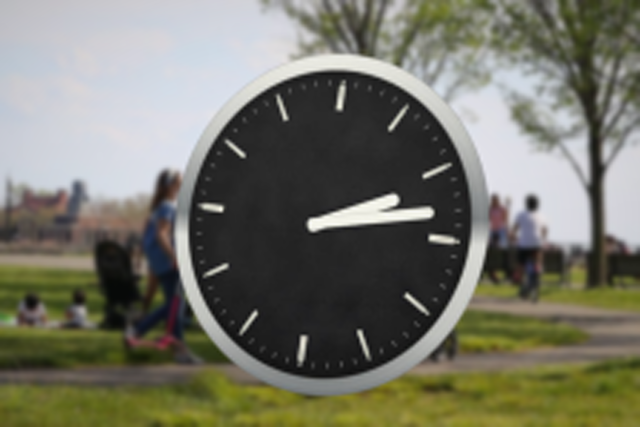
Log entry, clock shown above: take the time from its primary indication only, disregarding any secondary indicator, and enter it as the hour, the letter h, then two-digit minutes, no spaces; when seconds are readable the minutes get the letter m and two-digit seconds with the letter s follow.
2h13
